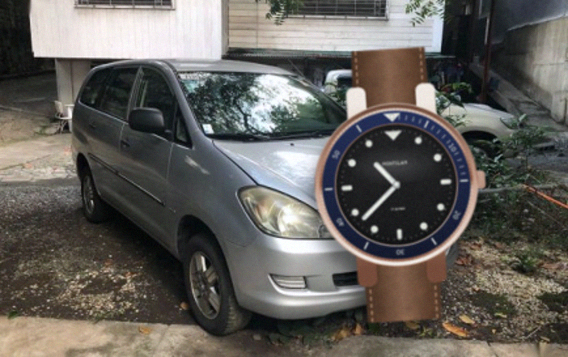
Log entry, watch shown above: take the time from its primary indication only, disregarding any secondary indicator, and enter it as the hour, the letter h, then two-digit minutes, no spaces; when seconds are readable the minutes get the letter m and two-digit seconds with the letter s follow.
10h38
